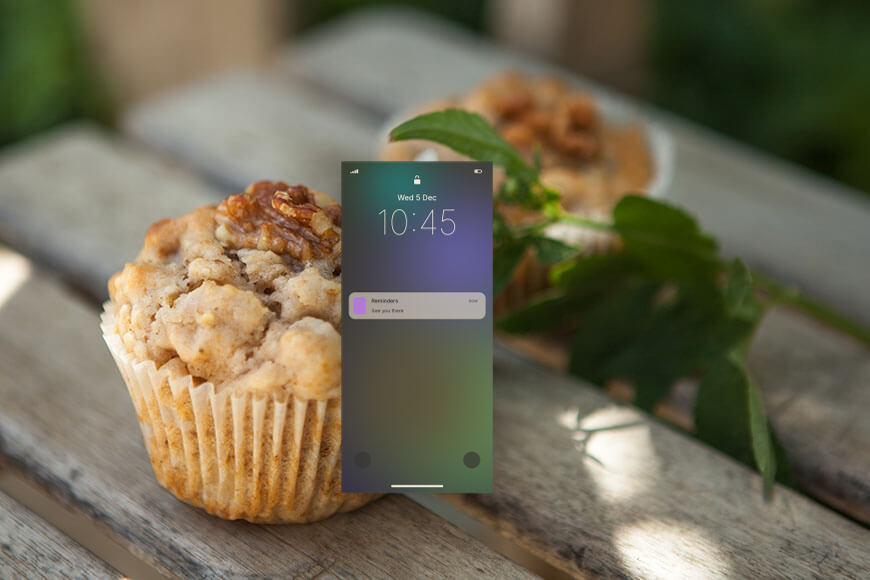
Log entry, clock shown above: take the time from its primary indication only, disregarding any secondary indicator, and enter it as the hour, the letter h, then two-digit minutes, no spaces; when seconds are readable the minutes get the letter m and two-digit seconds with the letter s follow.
10h45
